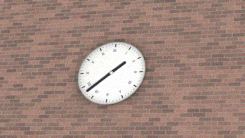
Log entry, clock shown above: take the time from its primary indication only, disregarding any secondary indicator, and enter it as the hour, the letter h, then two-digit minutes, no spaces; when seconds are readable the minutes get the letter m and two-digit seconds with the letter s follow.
1h38
